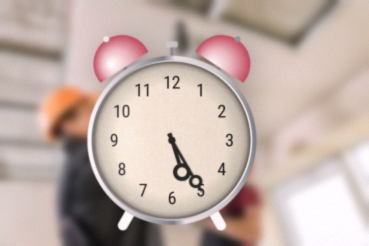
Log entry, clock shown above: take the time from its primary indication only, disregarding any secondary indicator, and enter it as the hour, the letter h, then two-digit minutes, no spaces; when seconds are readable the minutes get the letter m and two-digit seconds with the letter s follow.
5h25
